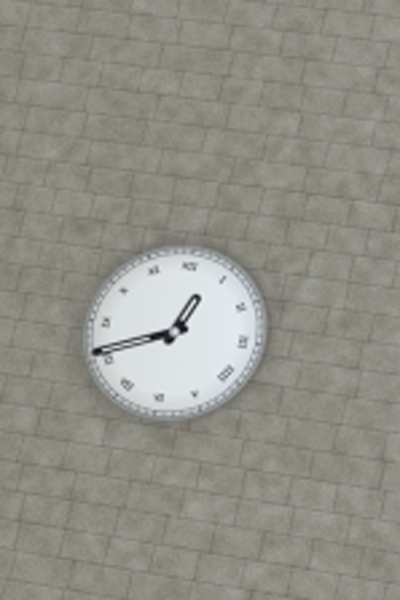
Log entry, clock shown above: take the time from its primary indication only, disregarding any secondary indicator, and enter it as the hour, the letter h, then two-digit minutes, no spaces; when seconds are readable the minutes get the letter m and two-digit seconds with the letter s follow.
12h41
